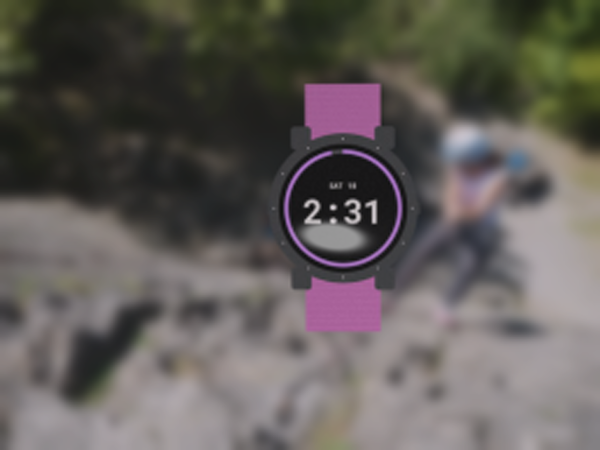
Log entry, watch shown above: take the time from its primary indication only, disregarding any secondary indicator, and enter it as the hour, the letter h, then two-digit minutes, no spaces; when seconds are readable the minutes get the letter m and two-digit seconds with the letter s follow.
2h31
